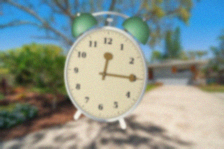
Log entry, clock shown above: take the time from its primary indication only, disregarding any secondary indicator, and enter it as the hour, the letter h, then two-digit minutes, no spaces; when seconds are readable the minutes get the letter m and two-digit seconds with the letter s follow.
12h15
